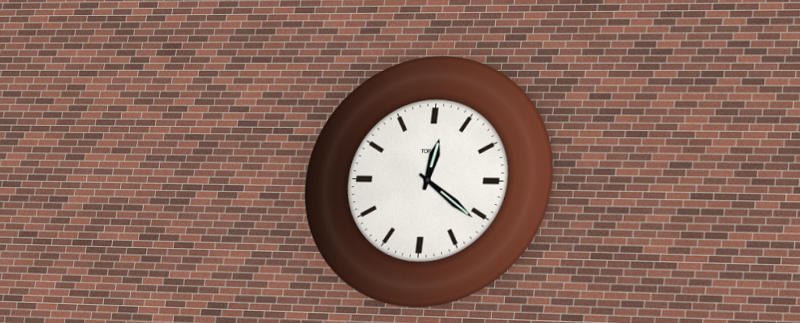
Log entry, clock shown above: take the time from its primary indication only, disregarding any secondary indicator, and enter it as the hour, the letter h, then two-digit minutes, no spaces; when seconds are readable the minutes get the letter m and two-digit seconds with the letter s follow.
12h21
